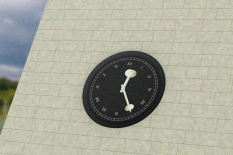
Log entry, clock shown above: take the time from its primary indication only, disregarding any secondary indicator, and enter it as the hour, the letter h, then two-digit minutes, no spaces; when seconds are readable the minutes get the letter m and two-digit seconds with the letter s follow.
12h25
